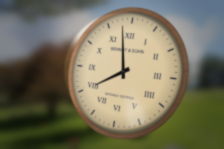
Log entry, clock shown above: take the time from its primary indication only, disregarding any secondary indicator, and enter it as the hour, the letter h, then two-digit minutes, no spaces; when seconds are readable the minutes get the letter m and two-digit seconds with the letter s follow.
7h58
